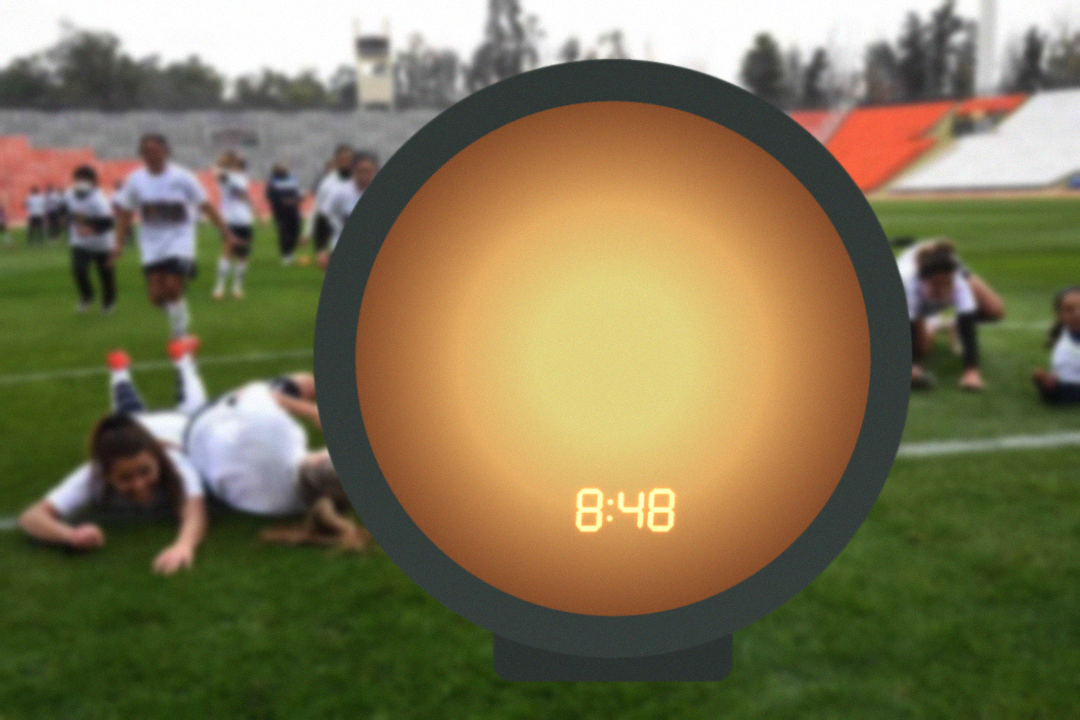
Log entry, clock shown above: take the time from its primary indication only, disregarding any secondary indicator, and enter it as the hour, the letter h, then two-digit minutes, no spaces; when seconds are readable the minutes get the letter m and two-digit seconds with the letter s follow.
8h48
